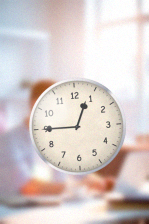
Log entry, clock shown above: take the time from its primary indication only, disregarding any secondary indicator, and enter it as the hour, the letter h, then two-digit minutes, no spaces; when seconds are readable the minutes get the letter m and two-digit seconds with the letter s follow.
12h45
